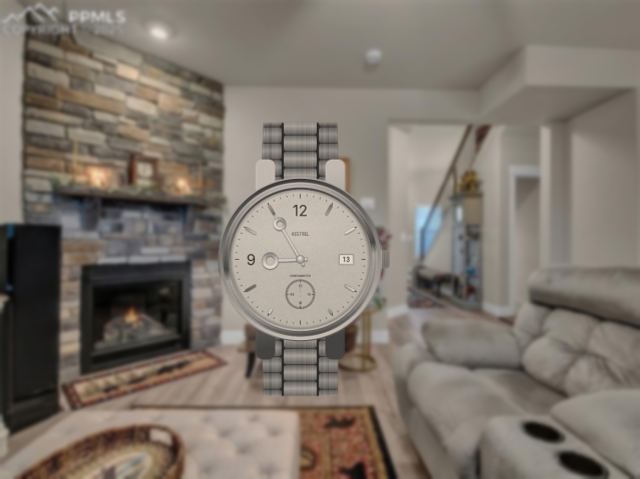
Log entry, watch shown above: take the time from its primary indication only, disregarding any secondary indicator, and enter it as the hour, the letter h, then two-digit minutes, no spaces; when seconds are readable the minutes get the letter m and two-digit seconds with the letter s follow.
8h55
